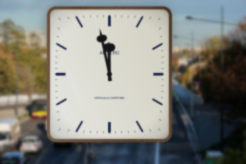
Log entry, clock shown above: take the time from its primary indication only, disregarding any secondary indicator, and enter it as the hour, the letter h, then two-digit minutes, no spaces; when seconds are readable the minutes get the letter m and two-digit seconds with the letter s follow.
11h58
